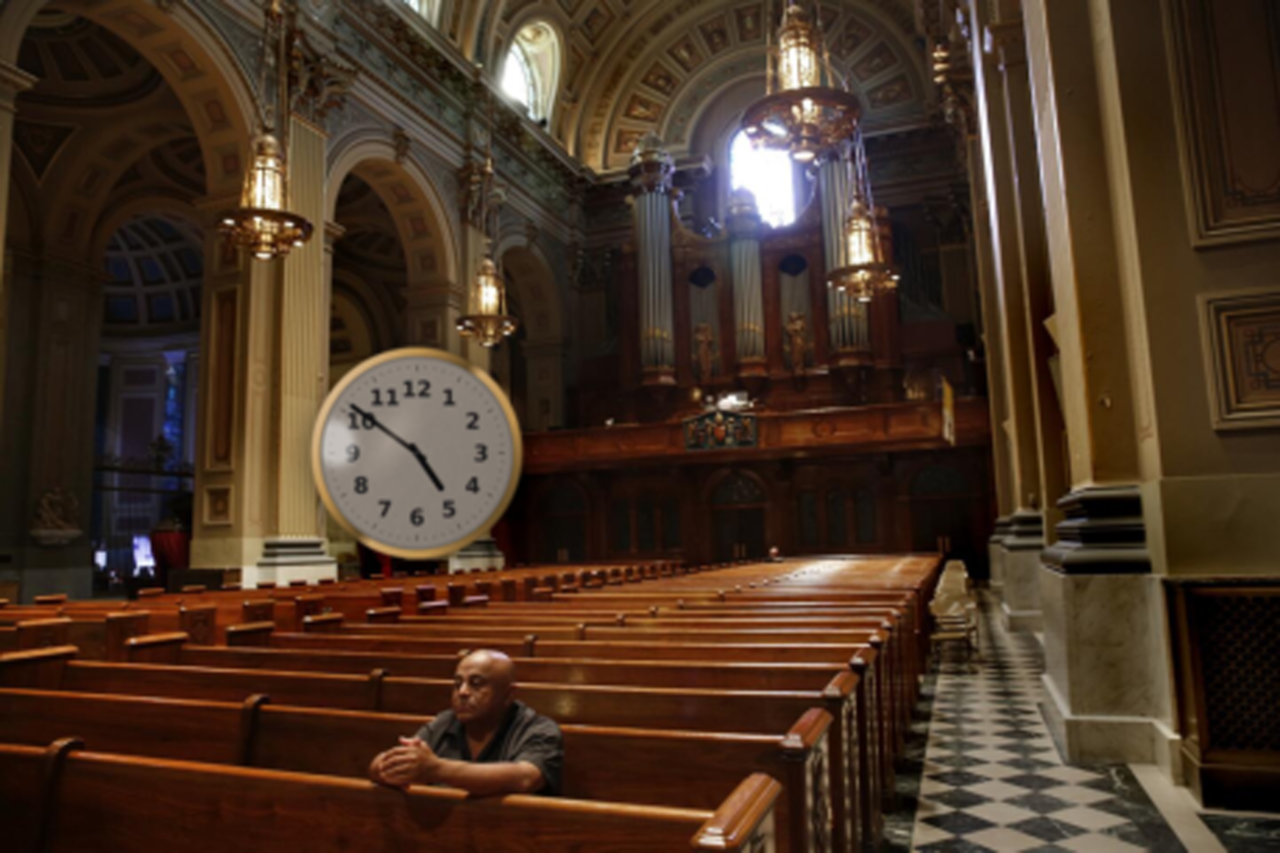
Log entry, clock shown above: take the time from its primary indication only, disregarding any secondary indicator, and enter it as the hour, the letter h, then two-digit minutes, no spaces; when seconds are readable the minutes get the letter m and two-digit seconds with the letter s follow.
4h51
